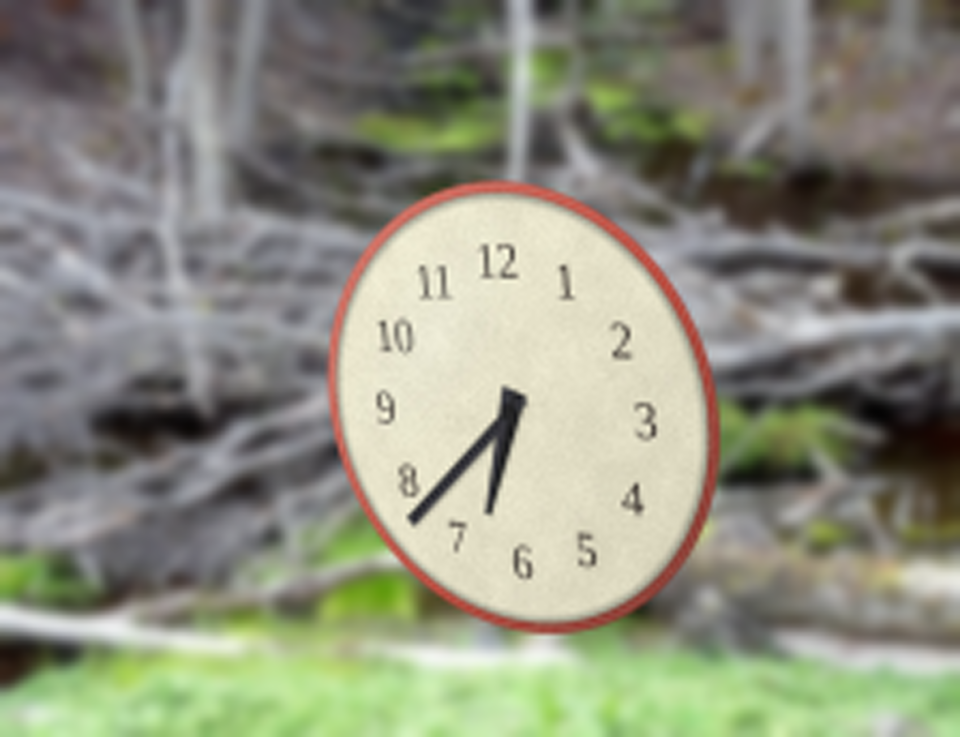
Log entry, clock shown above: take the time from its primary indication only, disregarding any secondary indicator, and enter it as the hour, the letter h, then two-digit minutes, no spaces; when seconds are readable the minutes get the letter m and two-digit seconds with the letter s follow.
6h38
